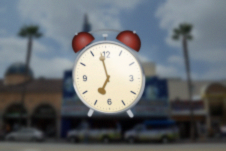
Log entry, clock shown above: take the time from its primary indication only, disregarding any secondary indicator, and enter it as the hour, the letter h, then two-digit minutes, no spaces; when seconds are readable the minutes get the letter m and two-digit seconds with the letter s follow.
6h58
